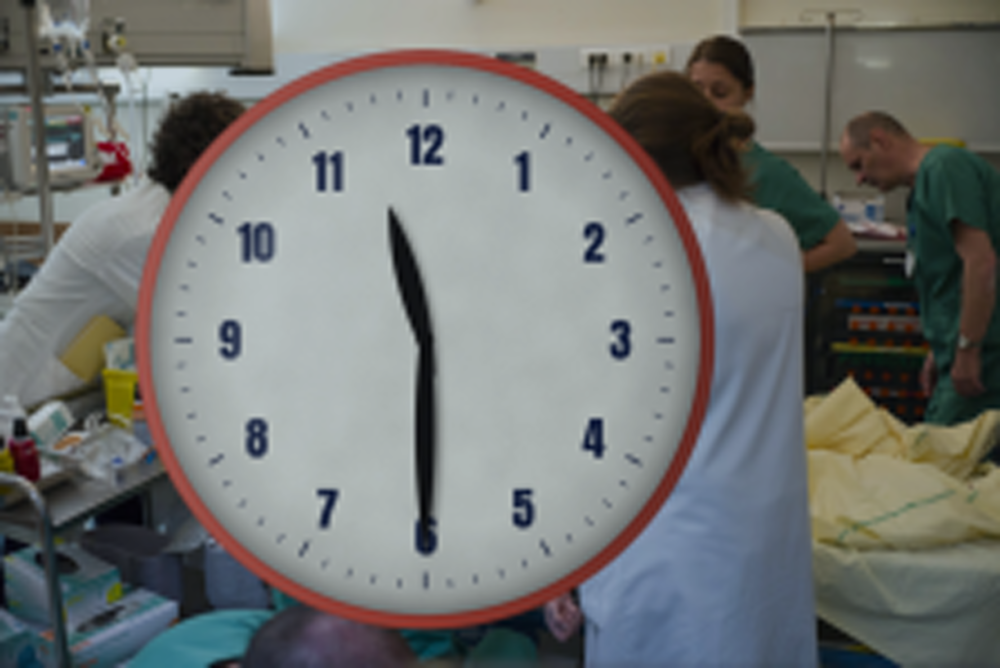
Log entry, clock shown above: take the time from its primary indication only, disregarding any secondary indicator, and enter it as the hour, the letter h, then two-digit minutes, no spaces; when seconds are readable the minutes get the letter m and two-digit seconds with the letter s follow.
11h30
